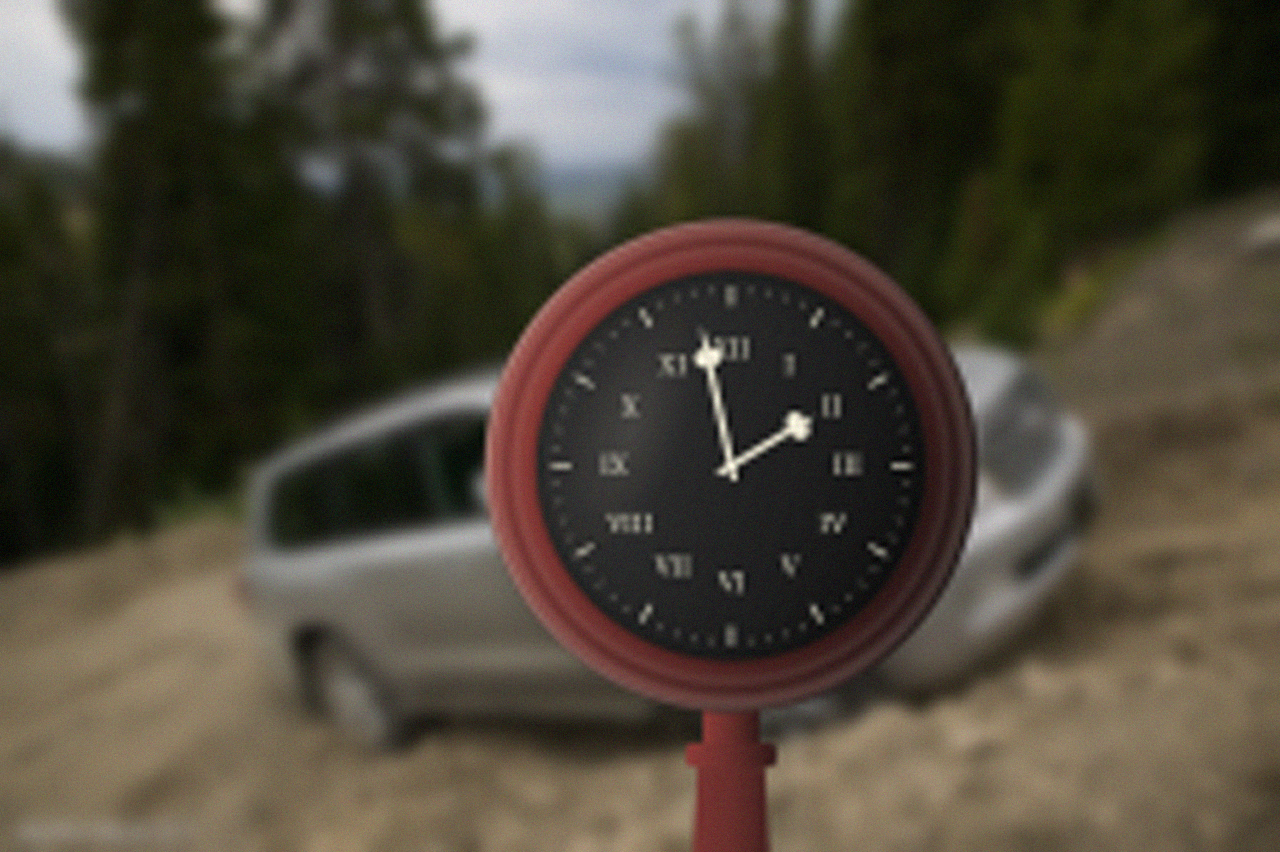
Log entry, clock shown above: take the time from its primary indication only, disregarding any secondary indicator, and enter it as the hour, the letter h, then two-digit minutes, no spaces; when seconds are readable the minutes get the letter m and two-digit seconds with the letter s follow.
1h58
